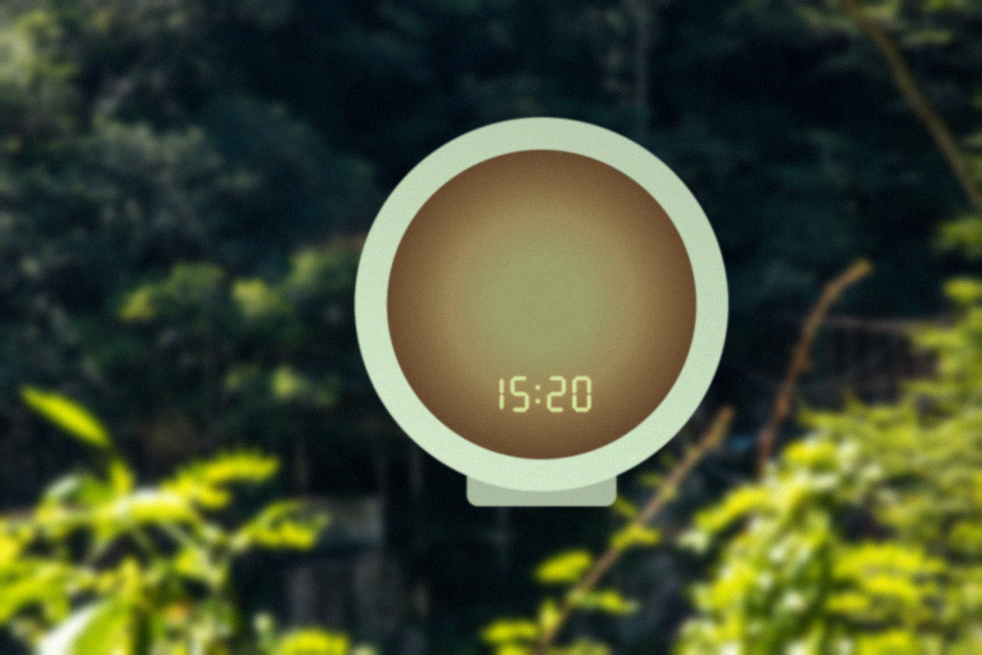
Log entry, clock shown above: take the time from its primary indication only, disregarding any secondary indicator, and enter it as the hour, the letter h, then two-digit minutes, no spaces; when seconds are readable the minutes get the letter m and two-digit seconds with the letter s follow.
15h20
